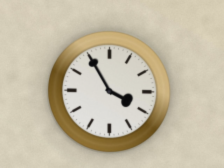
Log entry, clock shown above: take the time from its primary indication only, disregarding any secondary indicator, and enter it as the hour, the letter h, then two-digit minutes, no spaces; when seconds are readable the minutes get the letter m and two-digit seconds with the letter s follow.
3h55
